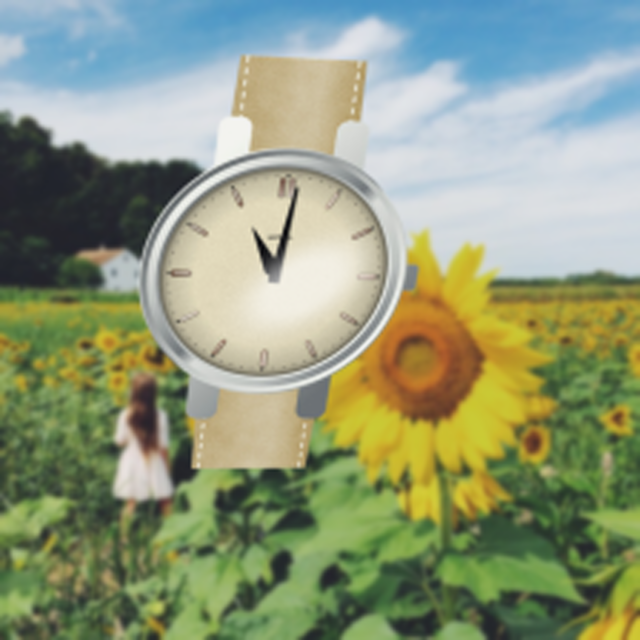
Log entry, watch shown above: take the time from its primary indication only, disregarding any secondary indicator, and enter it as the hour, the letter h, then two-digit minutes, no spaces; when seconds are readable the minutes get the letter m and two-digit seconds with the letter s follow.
11h01
